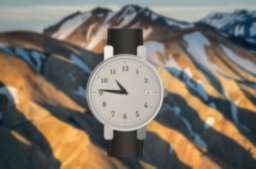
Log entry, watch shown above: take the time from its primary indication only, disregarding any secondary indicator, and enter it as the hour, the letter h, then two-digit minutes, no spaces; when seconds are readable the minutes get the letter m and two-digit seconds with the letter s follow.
10h46
